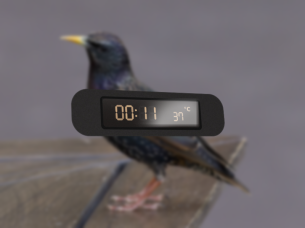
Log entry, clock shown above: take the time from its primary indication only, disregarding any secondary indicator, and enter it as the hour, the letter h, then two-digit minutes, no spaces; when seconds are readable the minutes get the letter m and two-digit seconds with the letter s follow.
0h11
